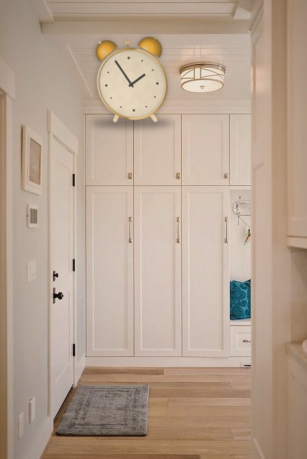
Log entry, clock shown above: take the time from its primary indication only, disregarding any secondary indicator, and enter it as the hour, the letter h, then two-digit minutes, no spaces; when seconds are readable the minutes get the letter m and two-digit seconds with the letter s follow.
1h55
